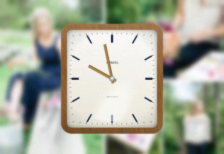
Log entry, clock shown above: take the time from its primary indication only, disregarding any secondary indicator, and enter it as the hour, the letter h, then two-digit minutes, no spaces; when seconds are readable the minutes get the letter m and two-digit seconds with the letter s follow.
9h58
